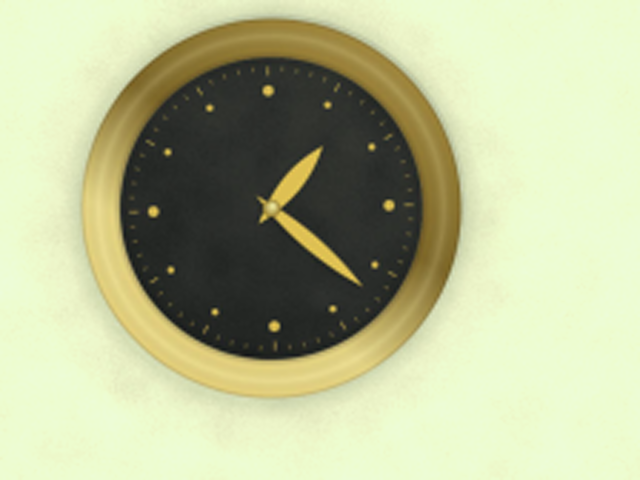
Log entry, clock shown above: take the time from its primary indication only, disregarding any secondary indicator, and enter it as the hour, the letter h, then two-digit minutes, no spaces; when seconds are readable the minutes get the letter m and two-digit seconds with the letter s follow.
1h22
